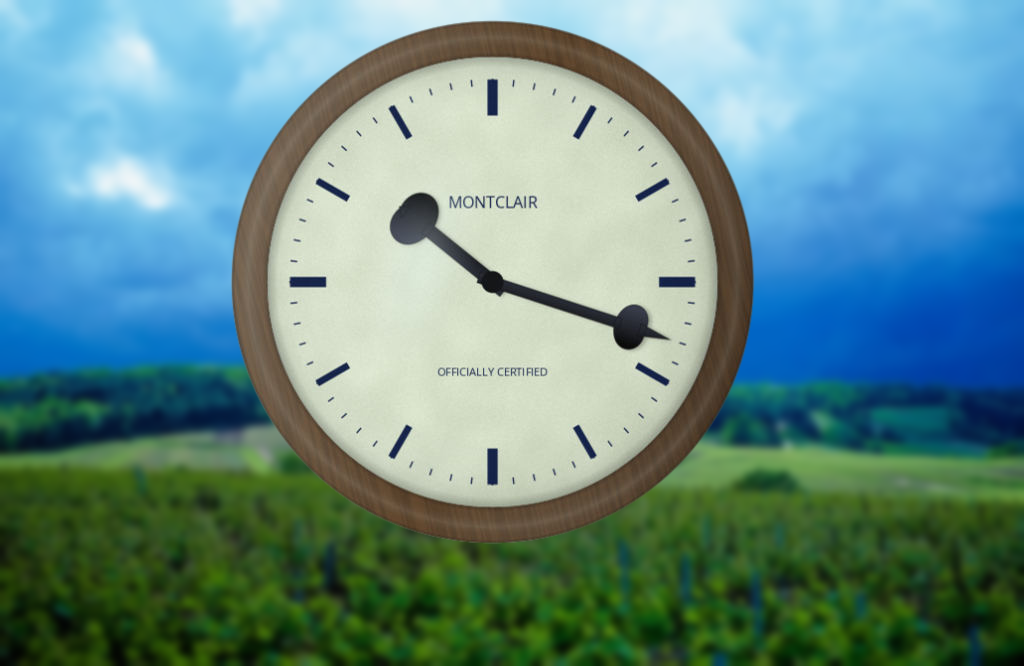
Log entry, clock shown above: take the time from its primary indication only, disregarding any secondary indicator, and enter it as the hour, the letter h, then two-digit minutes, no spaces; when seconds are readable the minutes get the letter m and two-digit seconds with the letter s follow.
10h18
